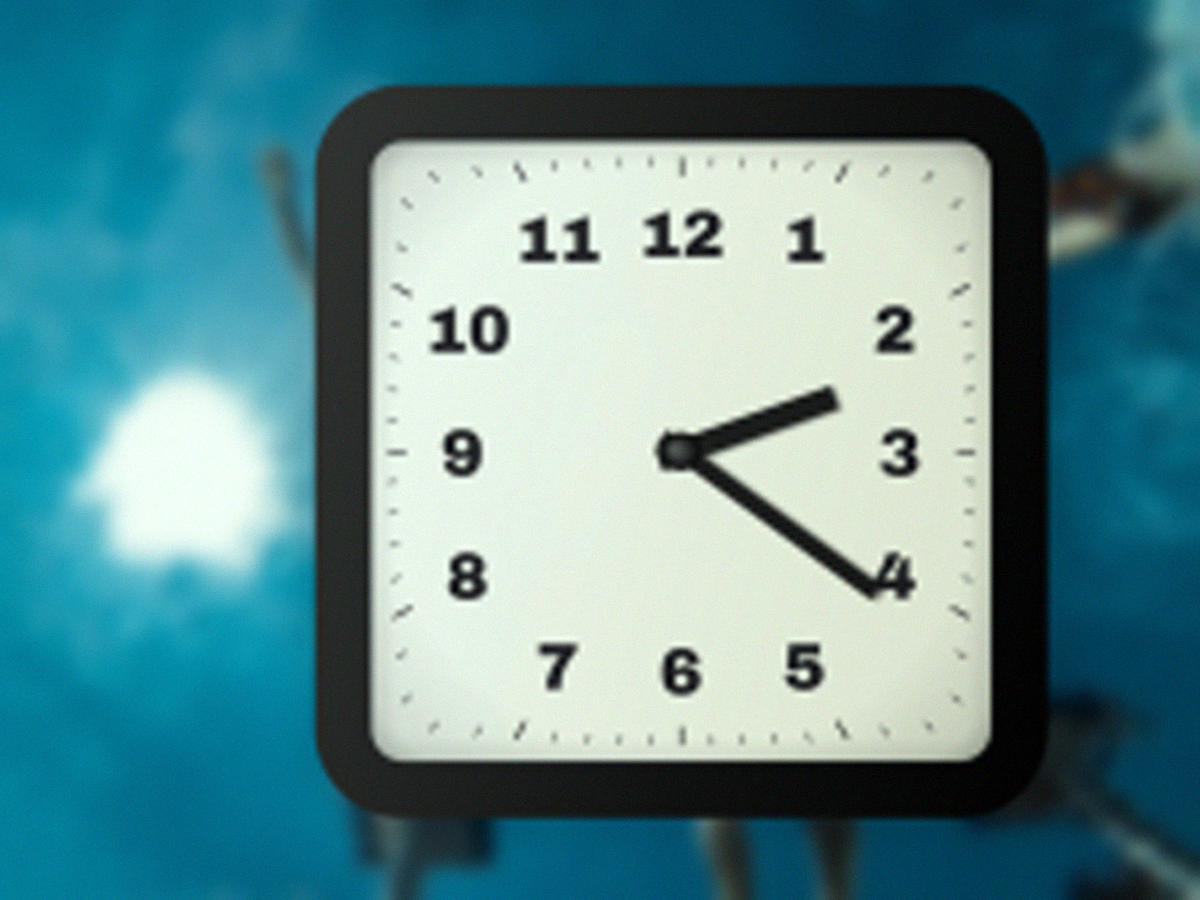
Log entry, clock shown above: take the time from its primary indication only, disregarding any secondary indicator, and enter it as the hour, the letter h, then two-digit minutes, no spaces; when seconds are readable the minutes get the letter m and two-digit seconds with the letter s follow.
2h21
